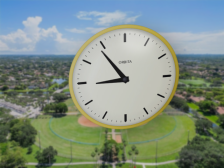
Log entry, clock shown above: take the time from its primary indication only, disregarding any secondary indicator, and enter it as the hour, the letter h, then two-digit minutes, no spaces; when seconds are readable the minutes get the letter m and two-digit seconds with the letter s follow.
8h54
